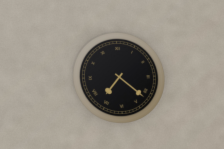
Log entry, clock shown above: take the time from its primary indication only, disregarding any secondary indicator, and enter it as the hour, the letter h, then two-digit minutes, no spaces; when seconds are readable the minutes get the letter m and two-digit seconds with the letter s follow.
7h22
